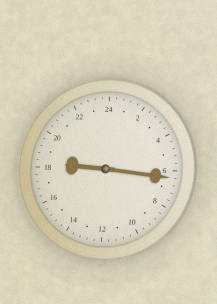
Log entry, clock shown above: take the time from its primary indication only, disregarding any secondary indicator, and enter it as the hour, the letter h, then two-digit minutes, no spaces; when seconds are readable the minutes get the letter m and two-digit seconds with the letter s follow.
18h16
